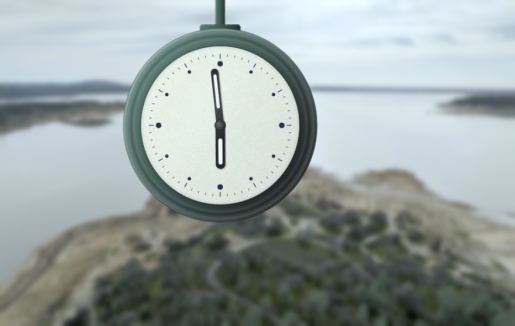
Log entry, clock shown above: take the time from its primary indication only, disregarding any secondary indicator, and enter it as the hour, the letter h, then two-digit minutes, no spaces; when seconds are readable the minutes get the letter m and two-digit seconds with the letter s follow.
5h59
